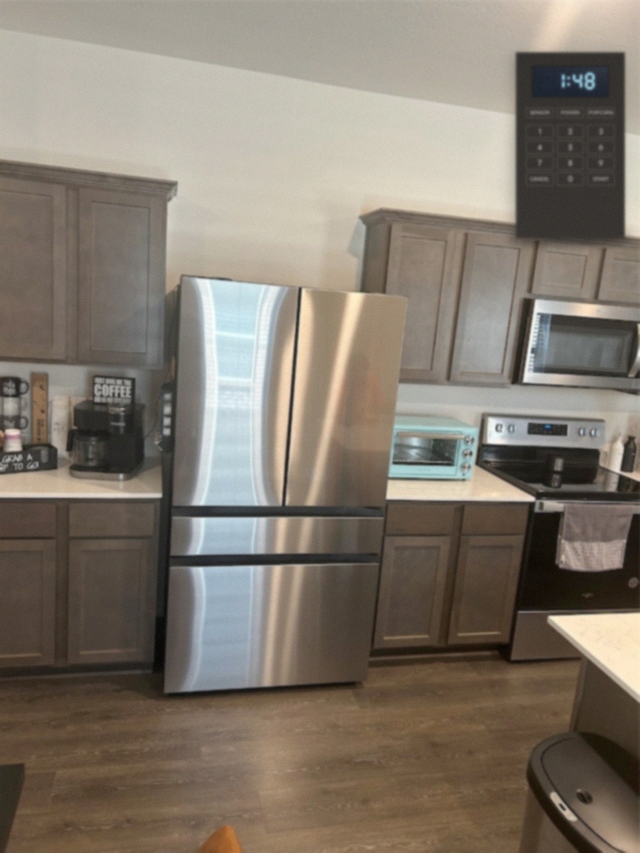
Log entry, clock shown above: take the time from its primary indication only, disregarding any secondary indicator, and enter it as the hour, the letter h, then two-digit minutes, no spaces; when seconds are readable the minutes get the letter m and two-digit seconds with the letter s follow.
1h48
